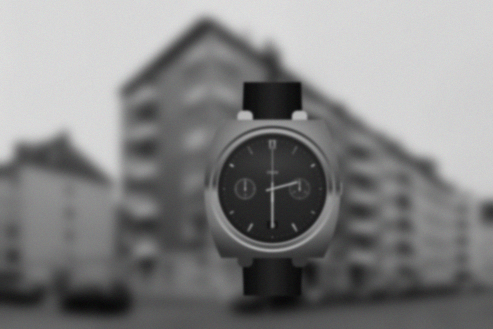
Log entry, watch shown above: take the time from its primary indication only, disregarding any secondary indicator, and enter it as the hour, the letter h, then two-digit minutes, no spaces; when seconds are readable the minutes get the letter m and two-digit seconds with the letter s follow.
2h30
